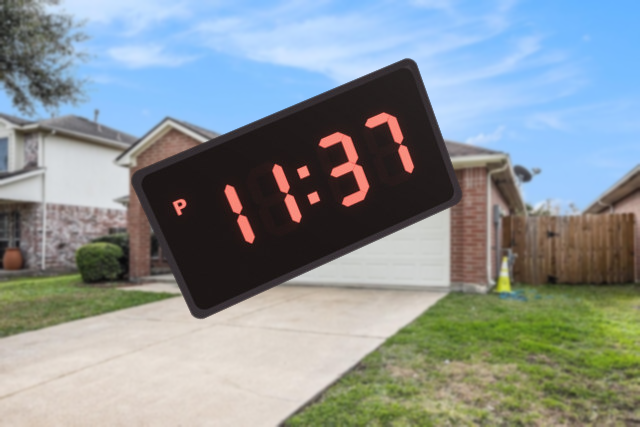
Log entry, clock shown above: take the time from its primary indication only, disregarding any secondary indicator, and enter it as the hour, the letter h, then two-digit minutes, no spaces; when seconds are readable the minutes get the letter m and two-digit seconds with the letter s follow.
11h37
